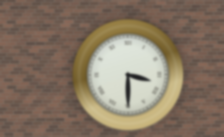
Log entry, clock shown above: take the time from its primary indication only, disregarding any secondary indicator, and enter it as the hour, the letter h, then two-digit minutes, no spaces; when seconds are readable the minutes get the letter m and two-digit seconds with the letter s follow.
3h30
